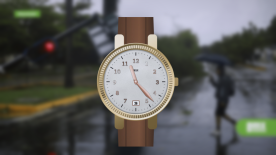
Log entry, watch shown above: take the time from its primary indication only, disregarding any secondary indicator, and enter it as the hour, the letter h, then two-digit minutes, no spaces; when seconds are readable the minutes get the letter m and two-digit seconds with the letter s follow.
11h23
